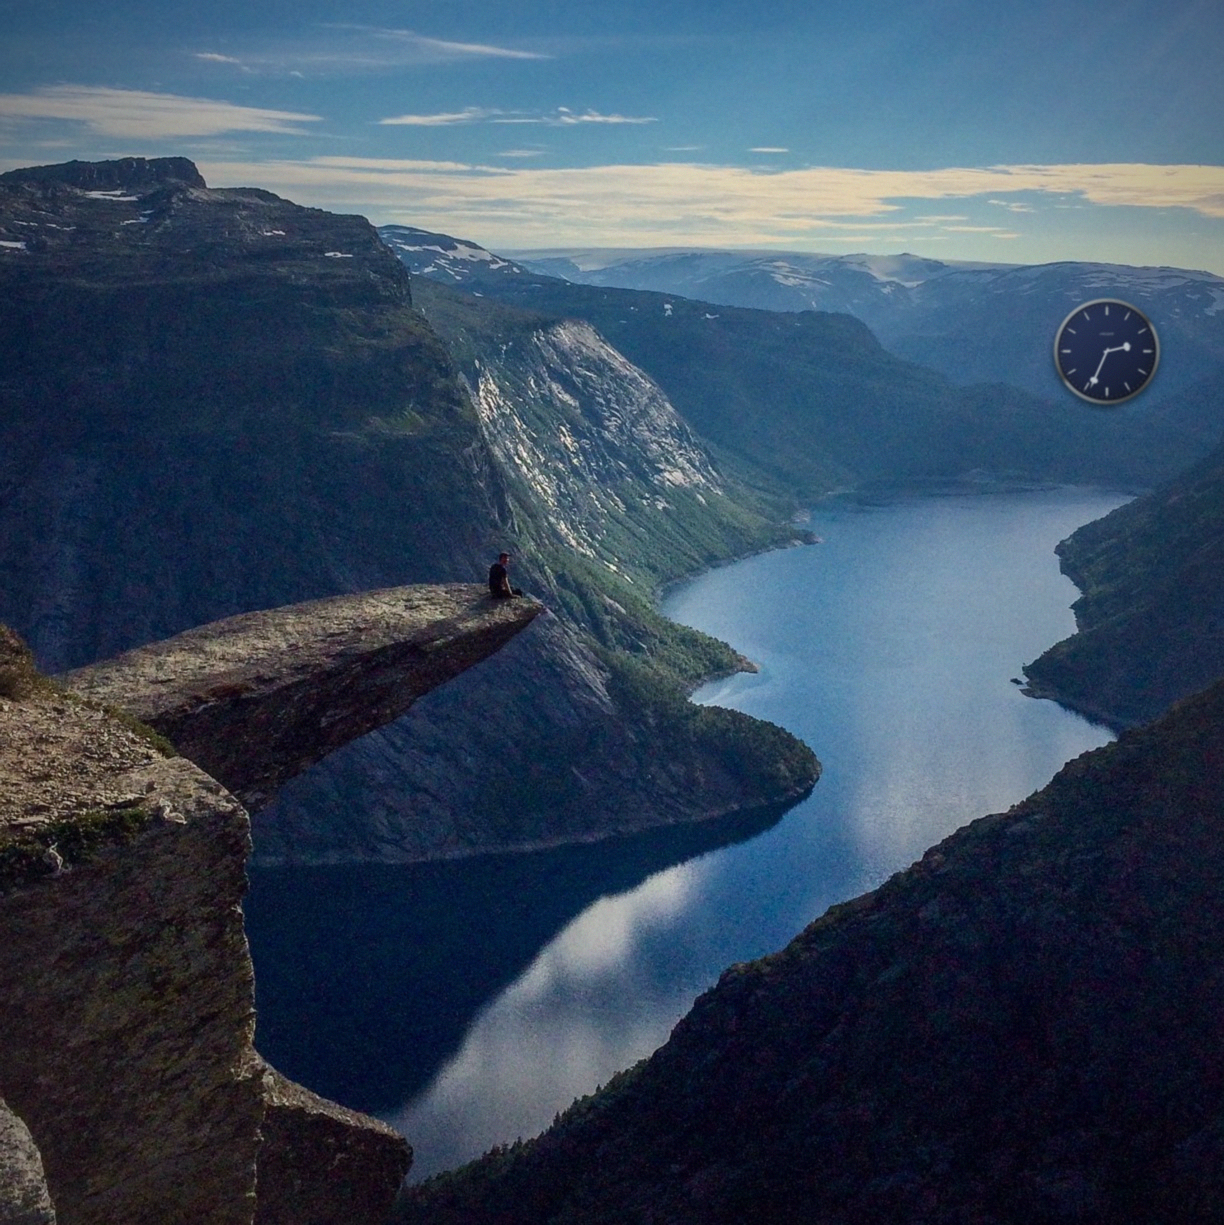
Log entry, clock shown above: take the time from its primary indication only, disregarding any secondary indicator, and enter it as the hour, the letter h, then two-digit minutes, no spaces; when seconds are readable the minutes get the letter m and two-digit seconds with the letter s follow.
2h34
